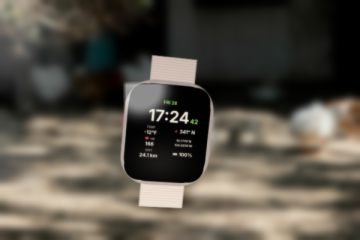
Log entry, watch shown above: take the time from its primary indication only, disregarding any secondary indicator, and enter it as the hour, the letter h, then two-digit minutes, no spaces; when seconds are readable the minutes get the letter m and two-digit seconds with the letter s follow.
17h24
